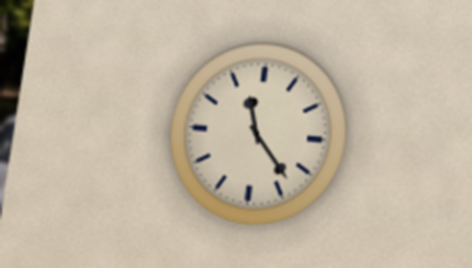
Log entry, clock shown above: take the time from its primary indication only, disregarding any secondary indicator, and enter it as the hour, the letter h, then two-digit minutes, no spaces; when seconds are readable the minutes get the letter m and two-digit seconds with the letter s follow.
11h23
